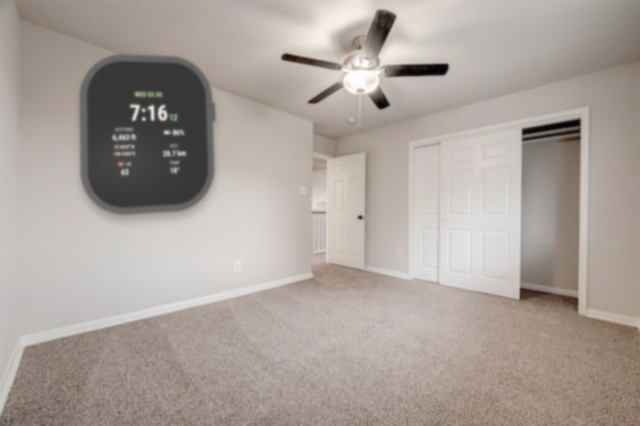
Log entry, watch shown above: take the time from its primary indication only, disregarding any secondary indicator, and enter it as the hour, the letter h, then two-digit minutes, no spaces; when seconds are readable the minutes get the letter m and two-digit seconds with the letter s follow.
7h16
